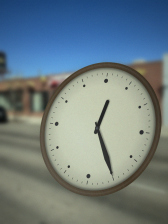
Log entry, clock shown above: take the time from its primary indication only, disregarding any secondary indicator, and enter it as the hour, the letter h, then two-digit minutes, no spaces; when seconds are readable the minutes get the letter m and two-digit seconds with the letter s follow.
12h25
